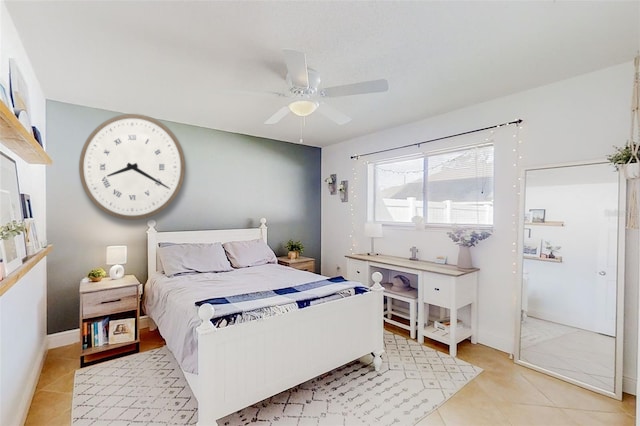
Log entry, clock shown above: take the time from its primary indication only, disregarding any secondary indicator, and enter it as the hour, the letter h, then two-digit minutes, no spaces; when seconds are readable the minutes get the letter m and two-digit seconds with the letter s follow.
8h20
